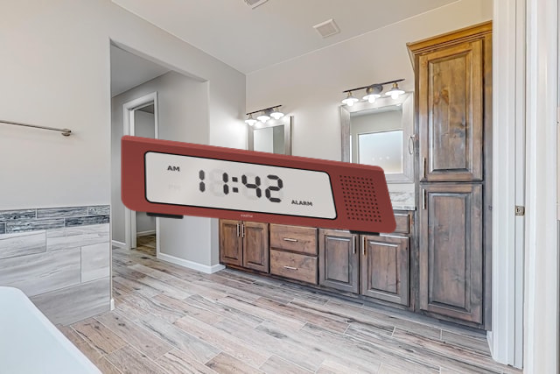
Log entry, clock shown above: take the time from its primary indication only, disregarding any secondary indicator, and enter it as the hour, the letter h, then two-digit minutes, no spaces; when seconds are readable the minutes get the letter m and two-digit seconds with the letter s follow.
11h42
